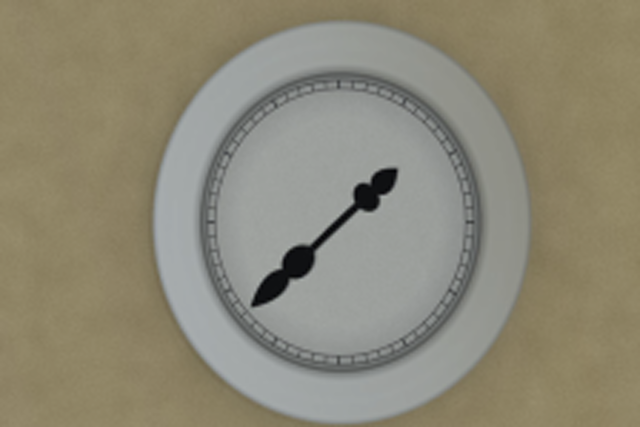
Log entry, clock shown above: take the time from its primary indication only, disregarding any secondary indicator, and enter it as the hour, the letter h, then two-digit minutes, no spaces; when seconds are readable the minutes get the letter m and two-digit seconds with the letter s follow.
1h38
